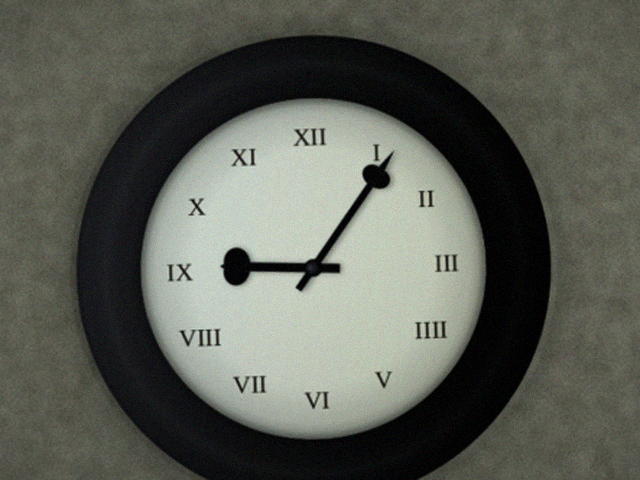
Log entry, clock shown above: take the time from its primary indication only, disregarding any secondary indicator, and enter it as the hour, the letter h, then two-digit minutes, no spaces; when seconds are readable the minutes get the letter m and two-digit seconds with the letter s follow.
9h06
